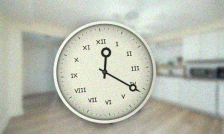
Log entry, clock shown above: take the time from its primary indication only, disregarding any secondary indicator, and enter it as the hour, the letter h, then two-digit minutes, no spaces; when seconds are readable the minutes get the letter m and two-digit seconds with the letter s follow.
12h21
